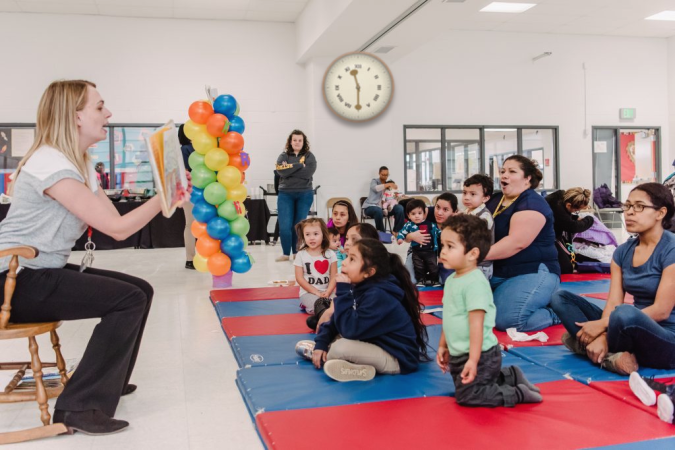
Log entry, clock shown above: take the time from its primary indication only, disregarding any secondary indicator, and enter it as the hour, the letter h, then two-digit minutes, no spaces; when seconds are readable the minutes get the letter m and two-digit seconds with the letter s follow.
11h30
